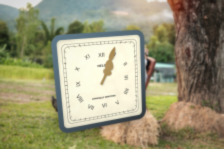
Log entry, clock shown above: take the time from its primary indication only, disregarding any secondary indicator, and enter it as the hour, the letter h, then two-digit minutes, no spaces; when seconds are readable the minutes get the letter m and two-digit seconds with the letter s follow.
1h04
